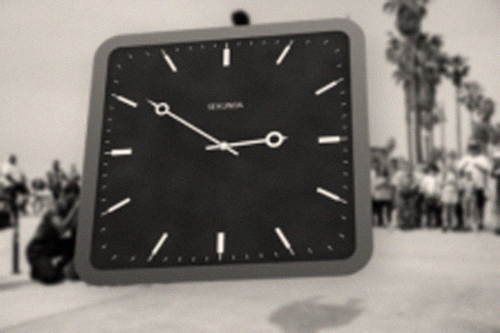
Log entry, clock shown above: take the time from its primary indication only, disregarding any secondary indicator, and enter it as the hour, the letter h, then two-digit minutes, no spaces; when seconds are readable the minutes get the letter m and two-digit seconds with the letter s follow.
2h51
